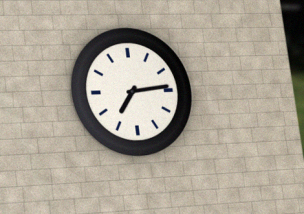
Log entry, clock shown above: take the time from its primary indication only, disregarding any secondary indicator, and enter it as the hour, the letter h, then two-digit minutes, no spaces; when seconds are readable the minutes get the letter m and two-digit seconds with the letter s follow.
7h14
